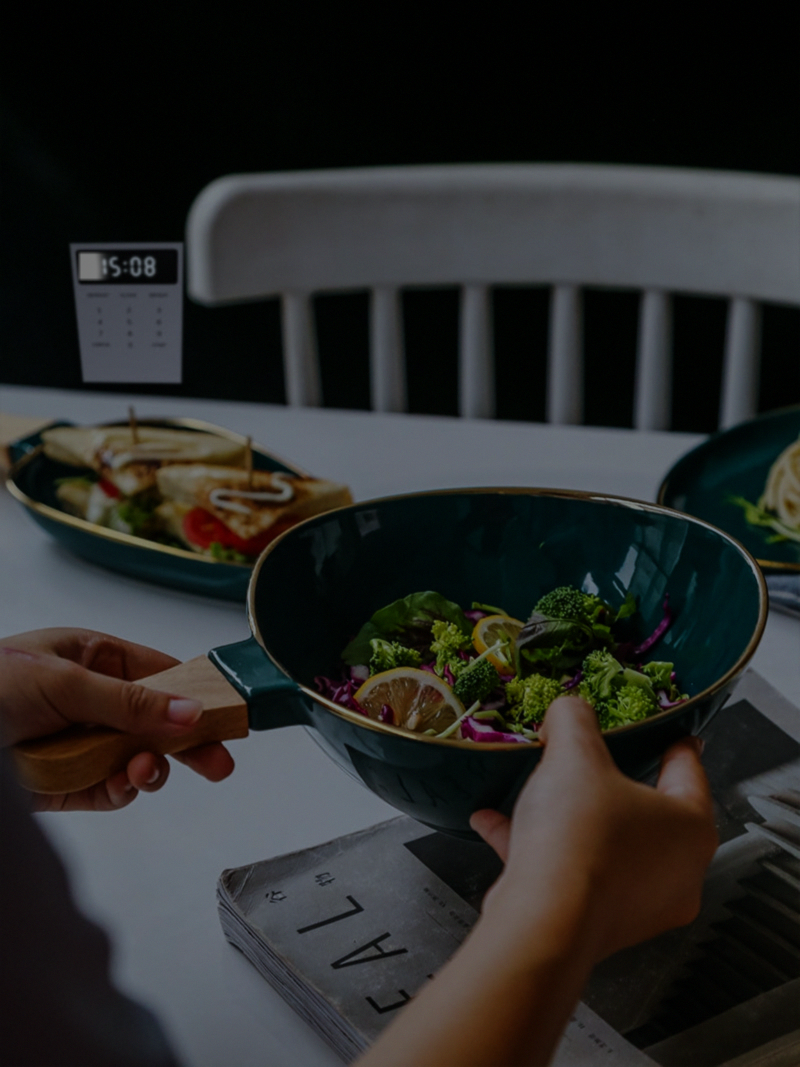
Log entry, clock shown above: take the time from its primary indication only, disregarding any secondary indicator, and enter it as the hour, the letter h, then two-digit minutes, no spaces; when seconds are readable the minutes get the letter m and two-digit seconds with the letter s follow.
15h08
